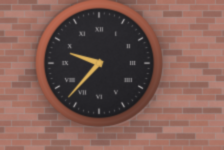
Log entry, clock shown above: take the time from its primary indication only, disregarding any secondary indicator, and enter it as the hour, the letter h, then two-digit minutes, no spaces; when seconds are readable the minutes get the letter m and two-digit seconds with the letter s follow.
9h37
